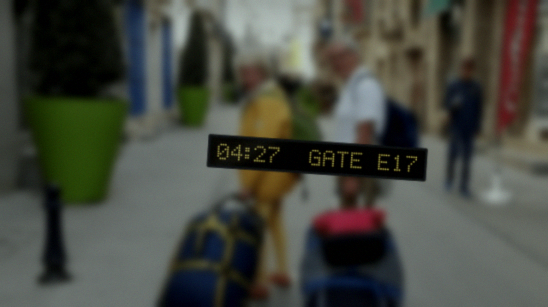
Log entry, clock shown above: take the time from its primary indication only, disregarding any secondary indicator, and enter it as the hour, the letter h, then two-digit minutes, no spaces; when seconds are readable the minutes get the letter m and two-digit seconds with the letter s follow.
4h27
